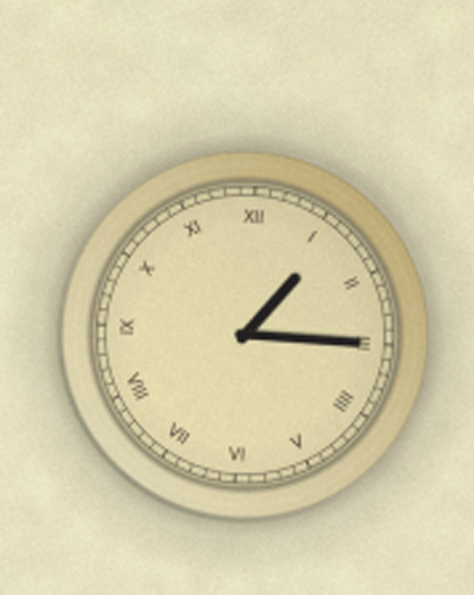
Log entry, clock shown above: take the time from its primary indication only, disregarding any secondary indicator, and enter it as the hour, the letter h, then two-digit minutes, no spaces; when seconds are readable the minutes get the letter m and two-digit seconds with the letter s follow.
1h15
